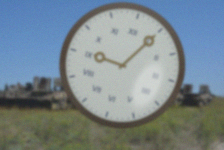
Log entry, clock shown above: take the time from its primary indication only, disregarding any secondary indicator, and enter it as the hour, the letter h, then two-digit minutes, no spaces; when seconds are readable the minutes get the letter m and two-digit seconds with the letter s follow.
9h05
